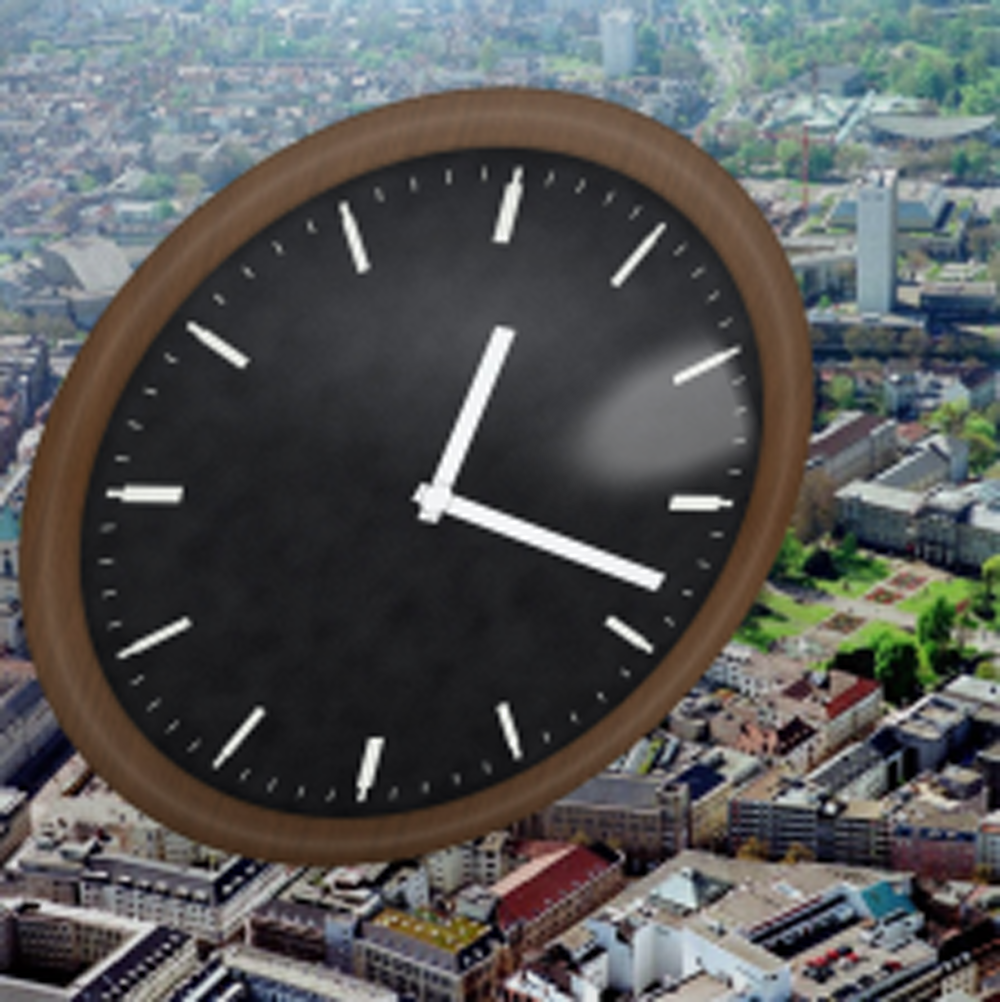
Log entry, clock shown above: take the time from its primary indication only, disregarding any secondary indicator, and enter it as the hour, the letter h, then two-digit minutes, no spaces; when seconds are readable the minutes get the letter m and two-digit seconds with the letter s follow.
12h18
